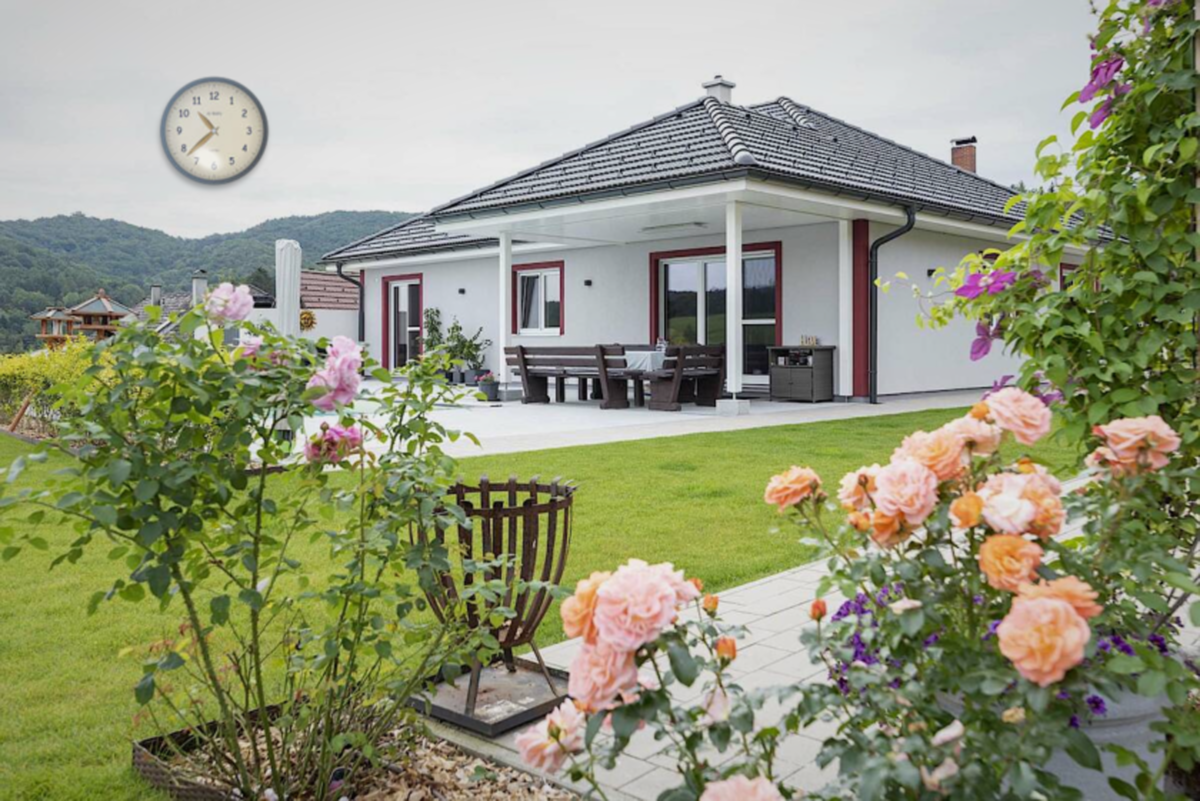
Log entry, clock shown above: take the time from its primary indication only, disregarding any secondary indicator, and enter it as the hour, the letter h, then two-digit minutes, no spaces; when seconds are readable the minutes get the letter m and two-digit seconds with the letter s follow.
10h38
